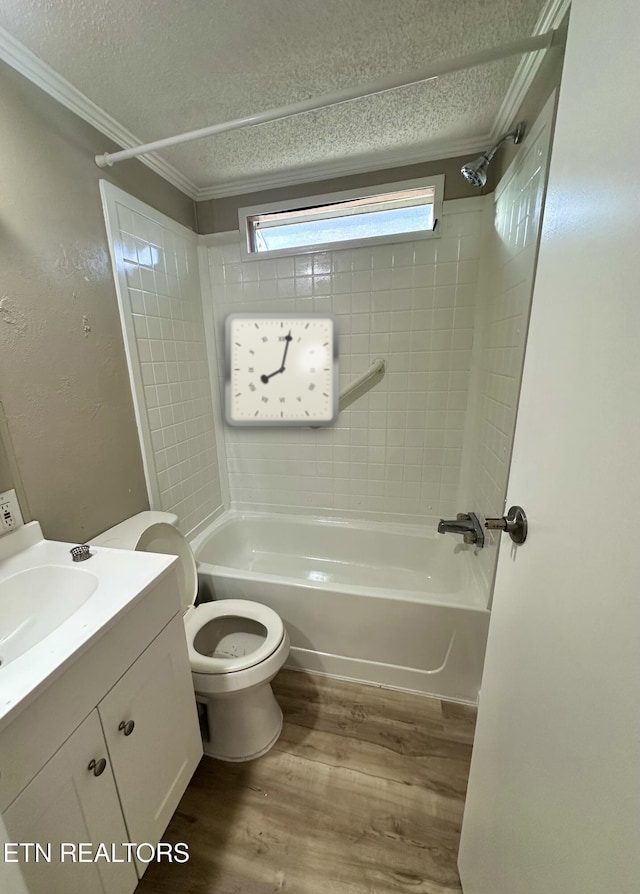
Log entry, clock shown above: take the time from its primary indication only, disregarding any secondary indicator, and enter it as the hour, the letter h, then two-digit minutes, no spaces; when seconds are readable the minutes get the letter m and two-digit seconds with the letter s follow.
8h02
